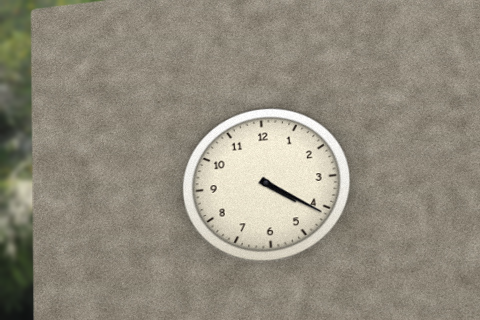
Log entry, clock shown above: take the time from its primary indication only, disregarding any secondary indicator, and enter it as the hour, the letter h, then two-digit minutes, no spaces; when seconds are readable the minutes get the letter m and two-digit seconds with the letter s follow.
4h21
